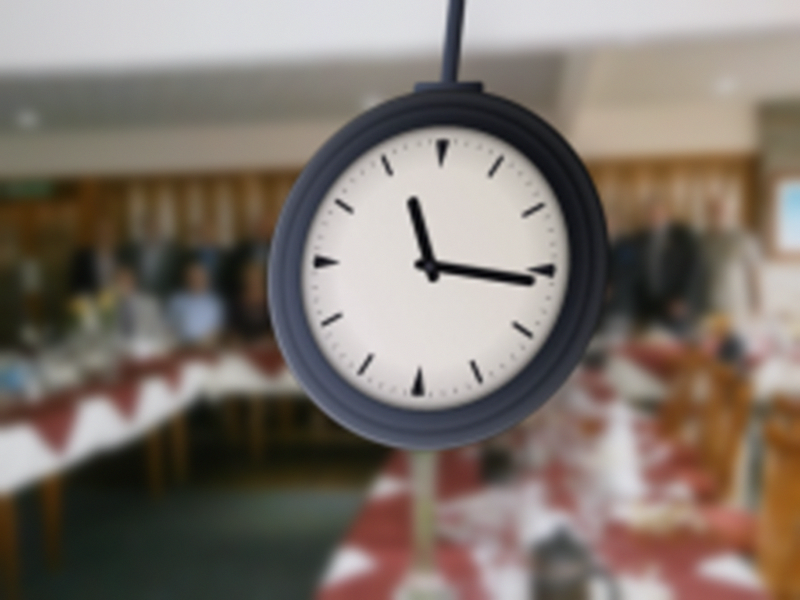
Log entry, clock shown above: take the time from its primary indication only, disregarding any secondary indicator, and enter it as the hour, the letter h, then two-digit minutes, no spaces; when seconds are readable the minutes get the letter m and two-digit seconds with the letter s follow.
11h16
